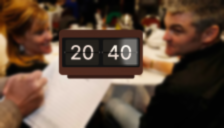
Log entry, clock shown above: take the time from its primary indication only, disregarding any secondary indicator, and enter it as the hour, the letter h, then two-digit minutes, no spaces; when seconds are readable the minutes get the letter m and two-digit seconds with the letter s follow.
20h40
